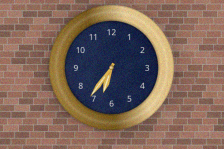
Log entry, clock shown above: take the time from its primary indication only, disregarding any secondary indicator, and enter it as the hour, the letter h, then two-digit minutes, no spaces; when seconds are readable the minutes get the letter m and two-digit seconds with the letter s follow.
6h36
